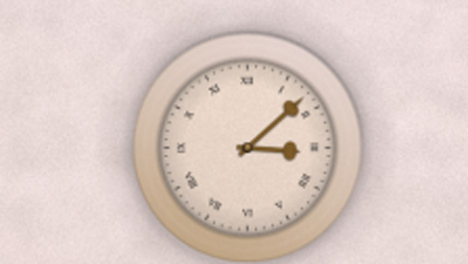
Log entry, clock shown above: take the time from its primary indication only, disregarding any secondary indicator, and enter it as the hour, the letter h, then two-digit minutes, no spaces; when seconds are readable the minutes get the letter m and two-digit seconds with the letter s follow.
3h08
